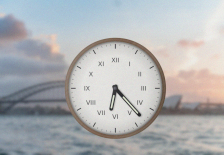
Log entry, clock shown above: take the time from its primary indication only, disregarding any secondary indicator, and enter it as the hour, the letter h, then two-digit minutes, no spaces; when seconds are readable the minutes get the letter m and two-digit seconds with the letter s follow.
6h23
